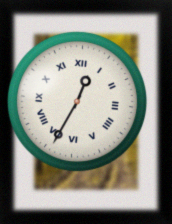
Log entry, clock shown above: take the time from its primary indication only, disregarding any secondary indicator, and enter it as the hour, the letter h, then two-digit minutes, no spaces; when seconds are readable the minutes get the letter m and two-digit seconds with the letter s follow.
12h34
